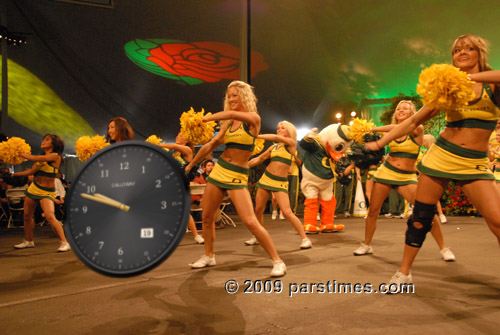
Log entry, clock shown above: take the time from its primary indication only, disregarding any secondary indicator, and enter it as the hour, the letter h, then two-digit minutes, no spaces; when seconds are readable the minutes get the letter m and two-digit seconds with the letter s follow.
9h48
